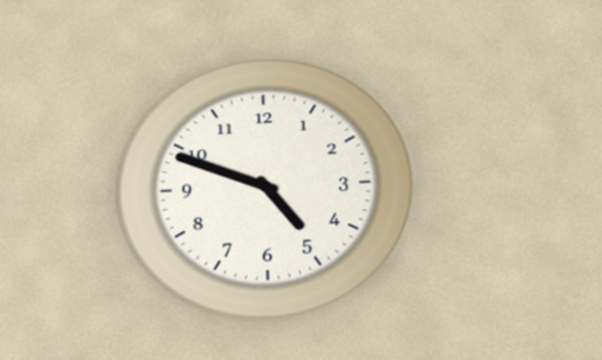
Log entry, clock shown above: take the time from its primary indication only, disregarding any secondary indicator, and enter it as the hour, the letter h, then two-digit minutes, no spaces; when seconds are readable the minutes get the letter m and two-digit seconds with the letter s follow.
4h49
